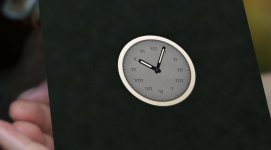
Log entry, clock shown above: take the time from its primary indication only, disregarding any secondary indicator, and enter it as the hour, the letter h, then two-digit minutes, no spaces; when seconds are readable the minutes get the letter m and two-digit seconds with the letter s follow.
10h04
